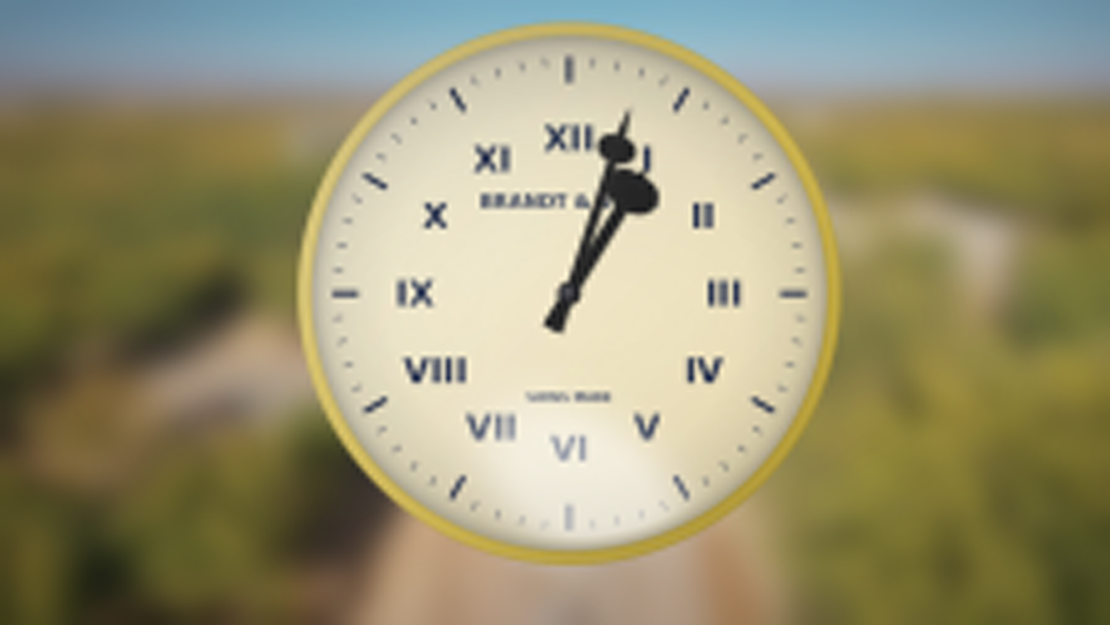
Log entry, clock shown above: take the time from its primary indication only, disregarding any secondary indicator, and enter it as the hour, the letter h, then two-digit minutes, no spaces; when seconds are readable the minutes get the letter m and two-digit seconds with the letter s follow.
1h03
